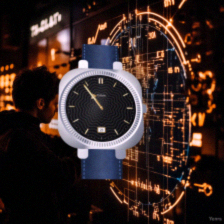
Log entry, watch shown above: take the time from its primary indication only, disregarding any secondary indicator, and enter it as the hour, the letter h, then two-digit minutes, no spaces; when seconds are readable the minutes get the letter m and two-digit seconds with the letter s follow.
10h54
